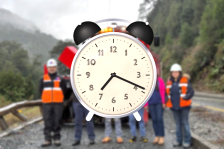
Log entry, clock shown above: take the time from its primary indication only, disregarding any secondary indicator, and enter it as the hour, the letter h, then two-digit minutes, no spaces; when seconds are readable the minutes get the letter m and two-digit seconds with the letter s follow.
7h19
